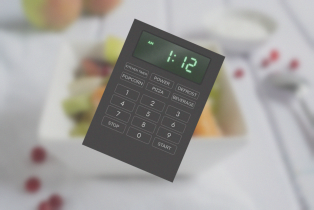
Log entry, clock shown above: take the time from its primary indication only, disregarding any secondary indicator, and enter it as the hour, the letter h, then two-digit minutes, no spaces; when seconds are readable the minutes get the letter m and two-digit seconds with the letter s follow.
1h12
